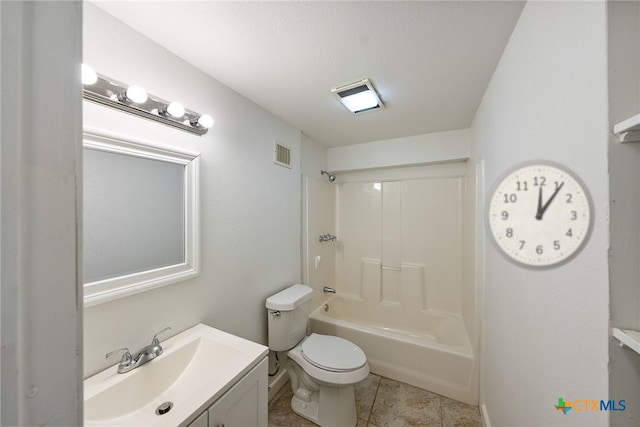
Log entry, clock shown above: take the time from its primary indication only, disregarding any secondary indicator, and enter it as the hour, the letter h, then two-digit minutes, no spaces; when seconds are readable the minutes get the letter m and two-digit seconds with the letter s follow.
12h06
